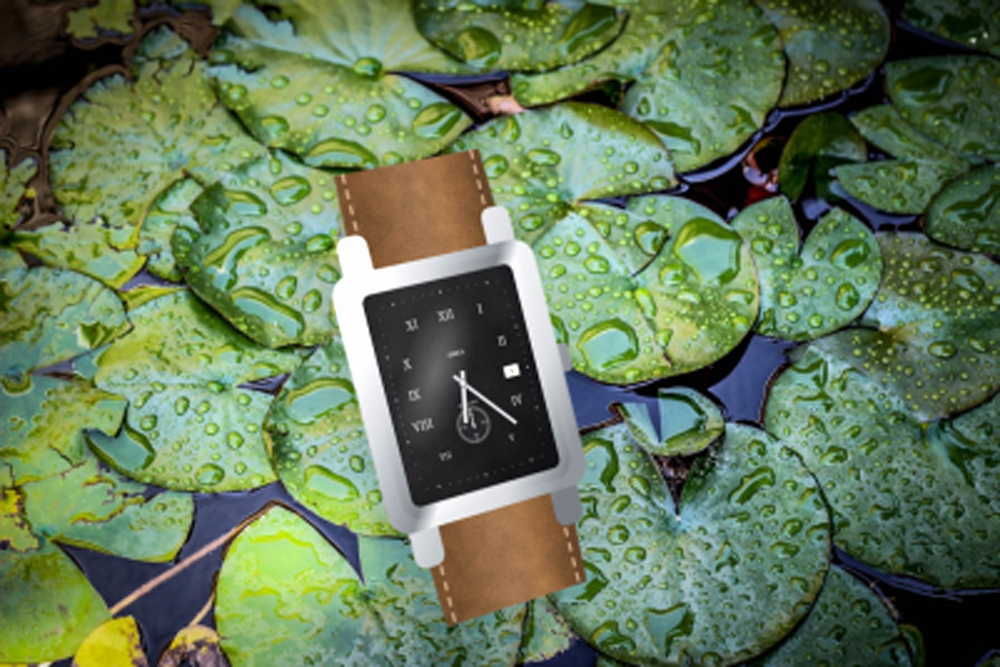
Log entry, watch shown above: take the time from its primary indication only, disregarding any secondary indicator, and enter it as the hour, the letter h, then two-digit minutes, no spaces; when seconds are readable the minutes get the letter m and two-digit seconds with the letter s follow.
6h23
